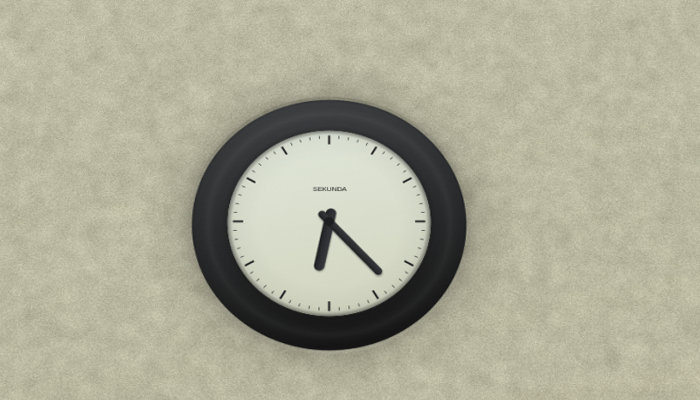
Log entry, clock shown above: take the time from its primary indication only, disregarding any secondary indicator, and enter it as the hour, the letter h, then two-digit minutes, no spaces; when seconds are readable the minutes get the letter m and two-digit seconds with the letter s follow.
6h23
